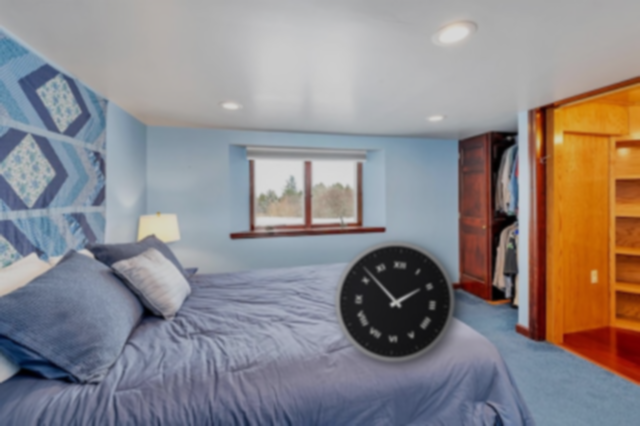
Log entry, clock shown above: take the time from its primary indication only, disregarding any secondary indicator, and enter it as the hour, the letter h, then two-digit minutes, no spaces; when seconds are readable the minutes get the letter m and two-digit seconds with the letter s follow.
1h52
